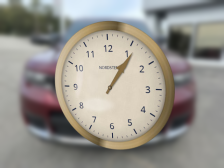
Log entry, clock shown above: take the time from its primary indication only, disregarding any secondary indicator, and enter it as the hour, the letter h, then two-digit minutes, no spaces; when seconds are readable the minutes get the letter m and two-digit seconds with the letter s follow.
1h06
